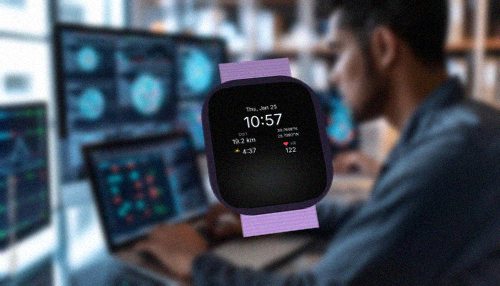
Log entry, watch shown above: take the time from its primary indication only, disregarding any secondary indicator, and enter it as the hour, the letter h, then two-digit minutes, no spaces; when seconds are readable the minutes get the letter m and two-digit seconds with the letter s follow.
10h57
